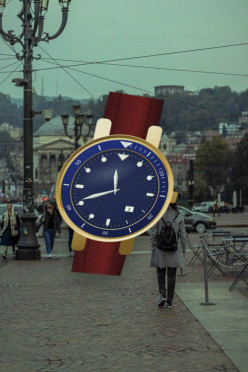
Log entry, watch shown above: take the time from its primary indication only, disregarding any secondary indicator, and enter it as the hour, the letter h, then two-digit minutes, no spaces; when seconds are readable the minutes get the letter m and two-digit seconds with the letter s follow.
11h41
